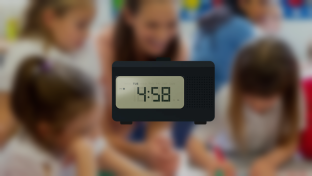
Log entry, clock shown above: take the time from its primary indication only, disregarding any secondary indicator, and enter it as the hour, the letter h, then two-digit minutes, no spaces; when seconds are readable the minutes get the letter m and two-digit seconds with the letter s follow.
4h58
